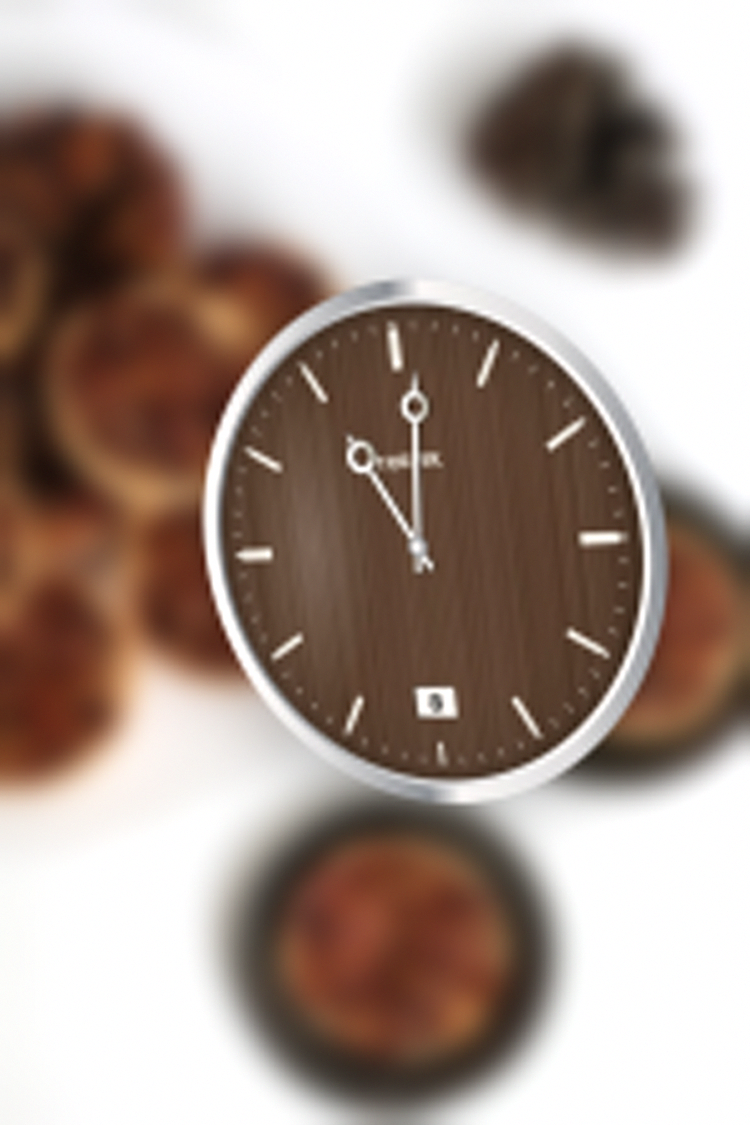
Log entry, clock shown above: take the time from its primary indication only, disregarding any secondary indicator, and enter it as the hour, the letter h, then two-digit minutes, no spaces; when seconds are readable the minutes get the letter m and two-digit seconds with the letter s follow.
11h01
